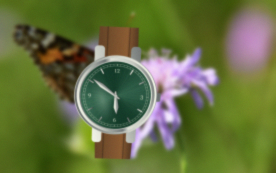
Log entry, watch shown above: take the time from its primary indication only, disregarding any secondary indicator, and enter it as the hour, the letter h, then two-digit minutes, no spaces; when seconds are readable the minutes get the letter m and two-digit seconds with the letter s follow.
5h51
